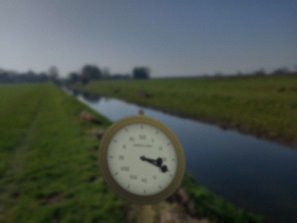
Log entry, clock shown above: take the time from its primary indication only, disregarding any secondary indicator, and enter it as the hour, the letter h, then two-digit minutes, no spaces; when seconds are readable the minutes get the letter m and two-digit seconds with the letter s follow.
3h19
